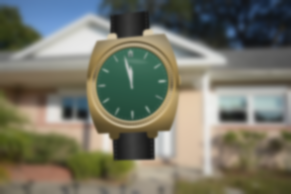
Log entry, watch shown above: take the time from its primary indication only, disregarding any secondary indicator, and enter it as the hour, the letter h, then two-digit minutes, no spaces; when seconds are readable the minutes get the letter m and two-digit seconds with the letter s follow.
11h58
